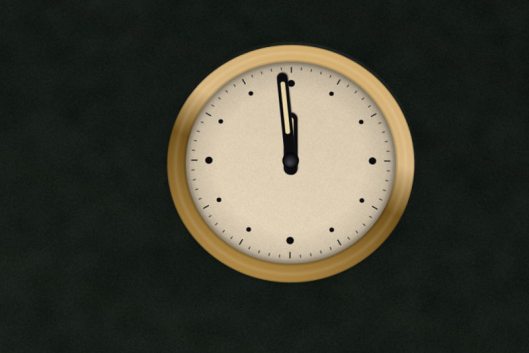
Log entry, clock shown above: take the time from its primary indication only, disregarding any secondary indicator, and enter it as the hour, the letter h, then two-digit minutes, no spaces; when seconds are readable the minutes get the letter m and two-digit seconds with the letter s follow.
11h59
